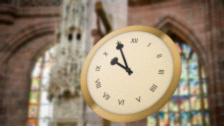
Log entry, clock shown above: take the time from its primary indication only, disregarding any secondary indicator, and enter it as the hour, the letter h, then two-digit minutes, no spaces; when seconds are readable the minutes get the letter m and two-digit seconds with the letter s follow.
9h55
